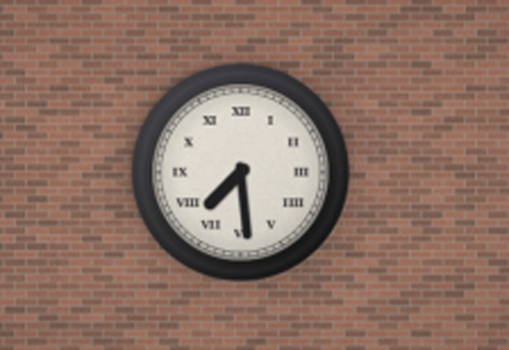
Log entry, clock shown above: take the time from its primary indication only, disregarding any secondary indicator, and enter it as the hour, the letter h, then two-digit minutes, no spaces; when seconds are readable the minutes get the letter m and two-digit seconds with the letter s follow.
7h29
